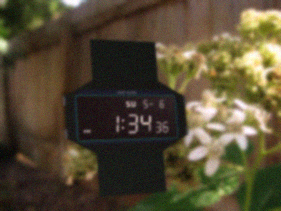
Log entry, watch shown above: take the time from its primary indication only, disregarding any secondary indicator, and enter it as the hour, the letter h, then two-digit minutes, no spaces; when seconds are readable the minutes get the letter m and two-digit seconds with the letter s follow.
1h34
